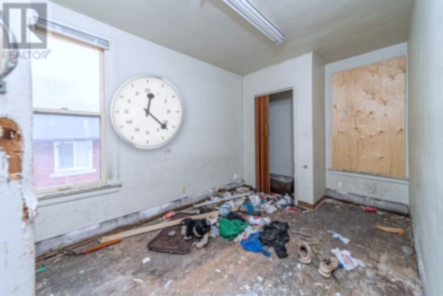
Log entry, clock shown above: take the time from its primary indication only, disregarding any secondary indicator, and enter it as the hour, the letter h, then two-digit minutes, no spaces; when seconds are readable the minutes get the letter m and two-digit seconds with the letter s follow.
12h22
